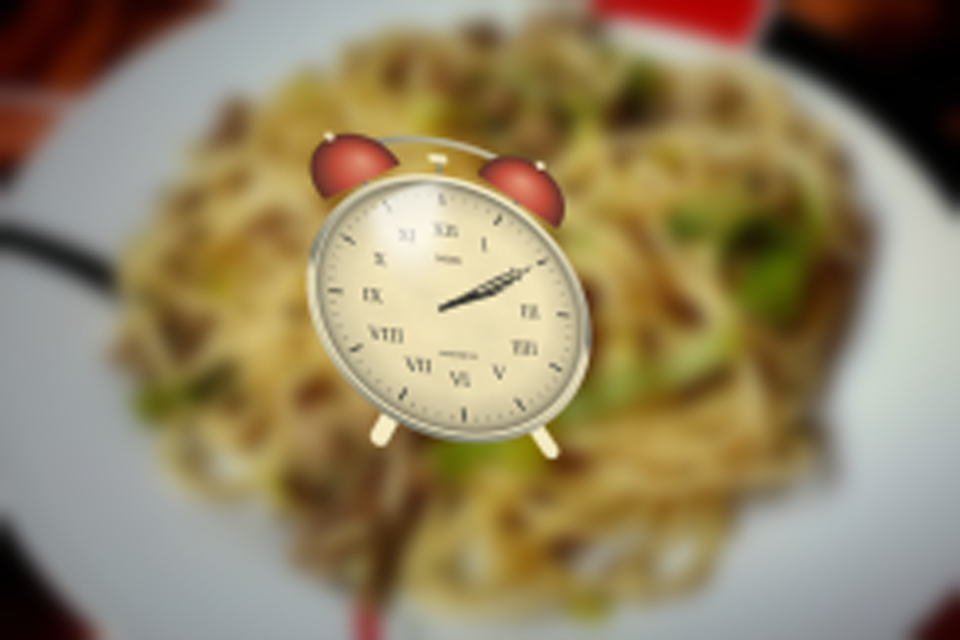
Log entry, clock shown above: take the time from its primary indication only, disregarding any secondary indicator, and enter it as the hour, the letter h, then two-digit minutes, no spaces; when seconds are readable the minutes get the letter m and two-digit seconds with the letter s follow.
2h10
